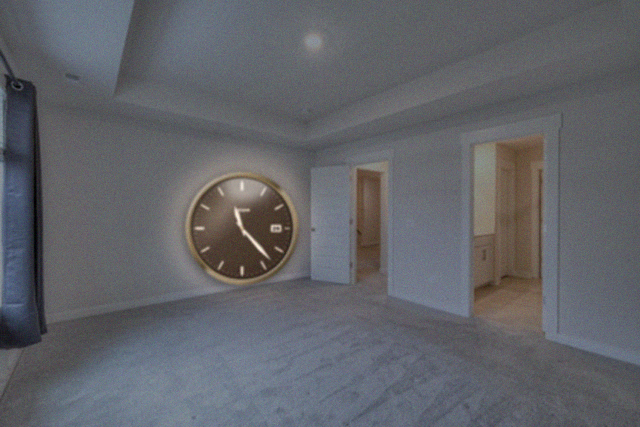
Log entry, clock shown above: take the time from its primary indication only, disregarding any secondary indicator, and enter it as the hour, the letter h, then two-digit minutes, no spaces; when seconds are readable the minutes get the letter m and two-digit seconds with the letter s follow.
11h23
